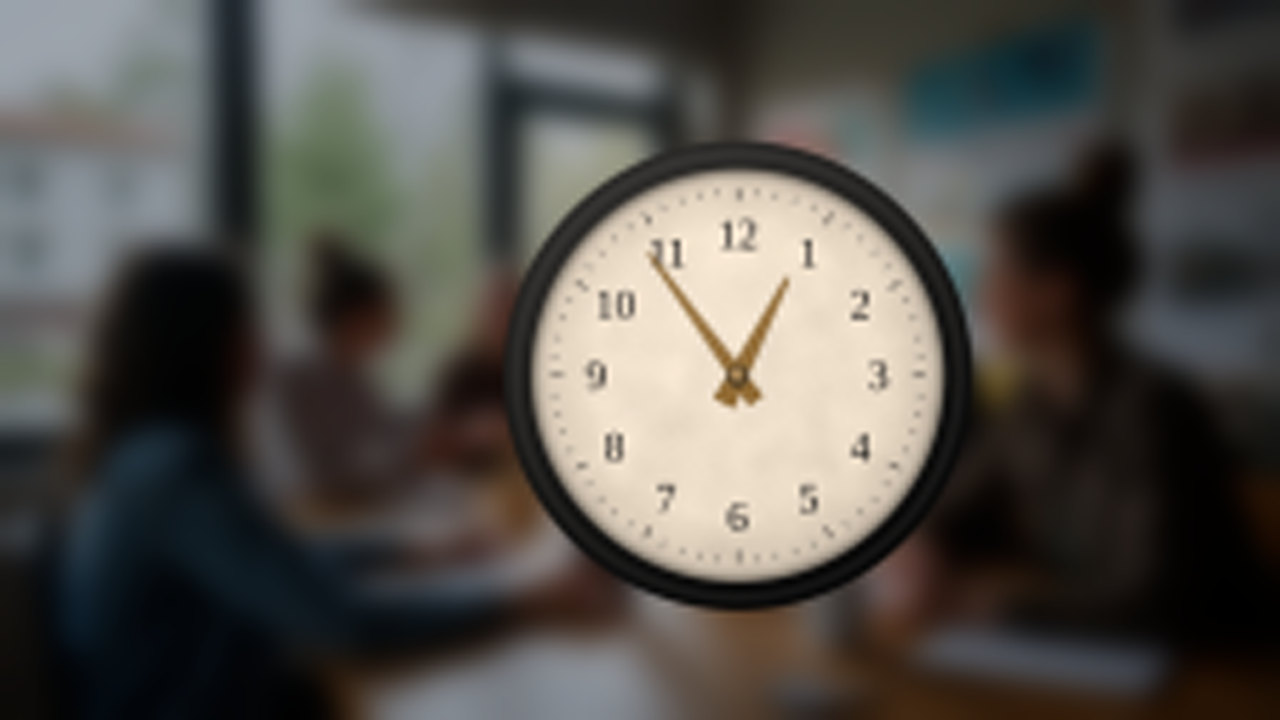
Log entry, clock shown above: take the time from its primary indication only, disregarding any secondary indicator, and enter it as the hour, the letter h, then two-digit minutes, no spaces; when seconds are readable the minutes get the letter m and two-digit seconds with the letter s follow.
12h54
